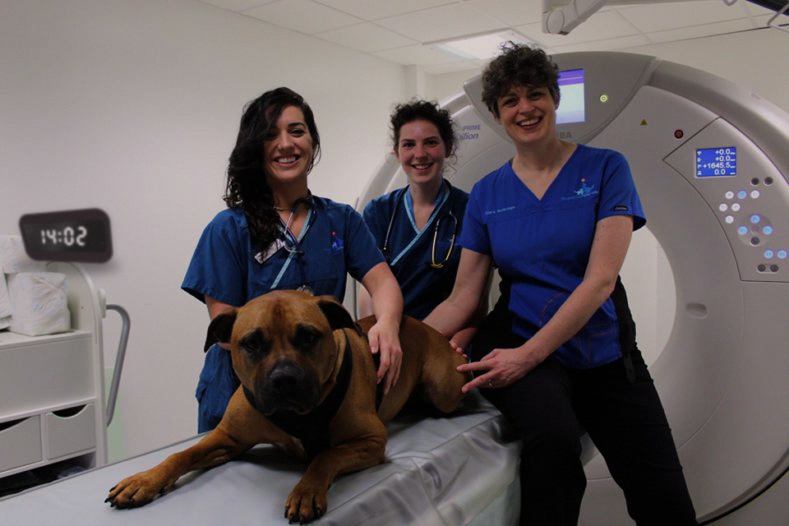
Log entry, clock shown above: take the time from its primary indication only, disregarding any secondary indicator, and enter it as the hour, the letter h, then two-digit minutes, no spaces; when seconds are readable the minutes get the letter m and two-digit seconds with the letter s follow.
14h02
